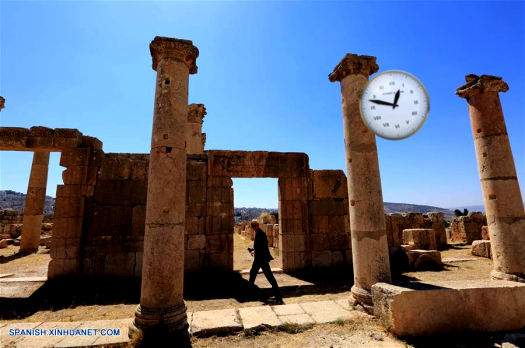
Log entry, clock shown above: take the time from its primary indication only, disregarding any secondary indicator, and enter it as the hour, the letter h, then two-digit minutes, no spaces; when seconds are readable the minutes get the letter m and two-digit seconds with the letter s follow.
12h48
